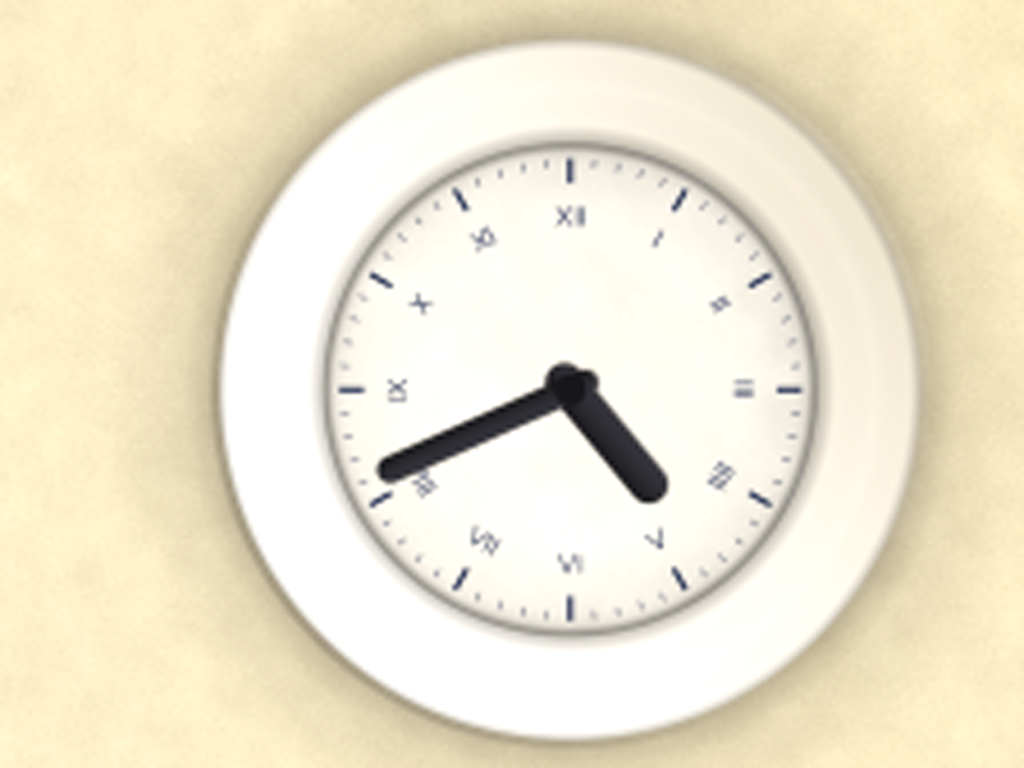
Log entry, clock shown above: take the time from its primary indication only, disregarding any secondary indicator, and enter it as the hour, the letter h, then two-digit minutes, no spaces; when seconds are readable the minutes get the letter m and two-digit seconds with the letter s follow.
4h41
